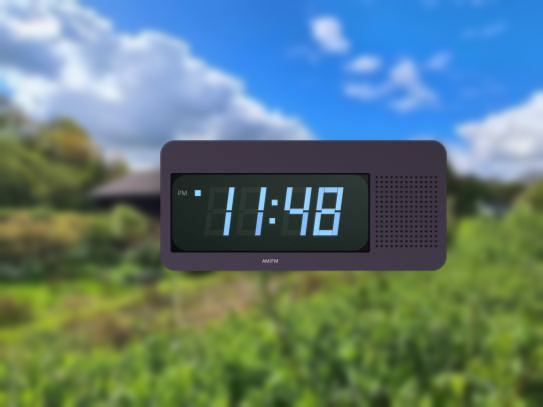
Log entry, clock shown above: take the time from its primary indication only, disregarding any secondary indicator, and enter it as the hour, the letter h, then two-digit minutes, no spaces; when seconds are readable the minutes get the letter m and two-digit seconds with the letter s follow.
11h48
